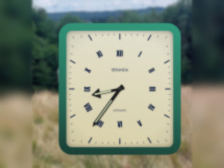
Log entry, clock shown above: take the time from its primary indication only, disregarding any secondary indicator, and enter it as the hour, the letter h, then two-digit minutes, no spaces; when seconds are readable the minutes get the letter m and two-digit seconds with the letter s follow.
8h36
